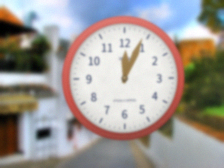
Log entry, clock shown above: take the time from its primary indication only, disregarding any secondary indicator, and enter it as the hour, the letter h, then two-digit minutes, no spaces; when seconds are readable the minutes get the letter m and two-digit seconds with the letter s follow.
12h04
